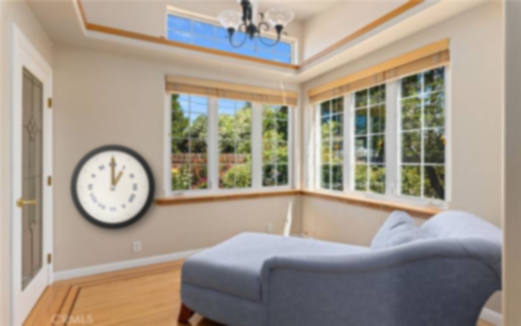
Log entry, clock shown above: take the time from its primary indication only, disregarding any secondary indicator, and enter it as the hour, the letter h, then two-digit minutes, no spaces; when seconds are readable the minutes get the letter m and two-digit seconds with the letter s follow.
1h00
